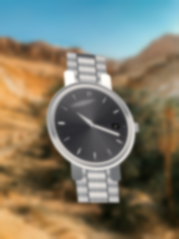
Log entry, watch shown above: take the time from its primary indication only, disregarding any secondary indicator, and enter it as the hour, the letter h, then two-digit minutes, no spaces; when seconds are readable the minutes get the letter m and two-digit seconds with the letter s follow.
10h18
